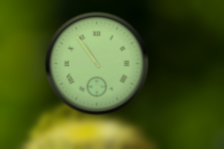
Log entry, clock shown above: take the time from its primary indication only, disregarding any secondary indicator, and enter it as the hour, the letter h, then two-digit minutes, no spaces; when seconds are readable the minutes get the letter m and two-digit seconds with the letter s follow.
10h54
